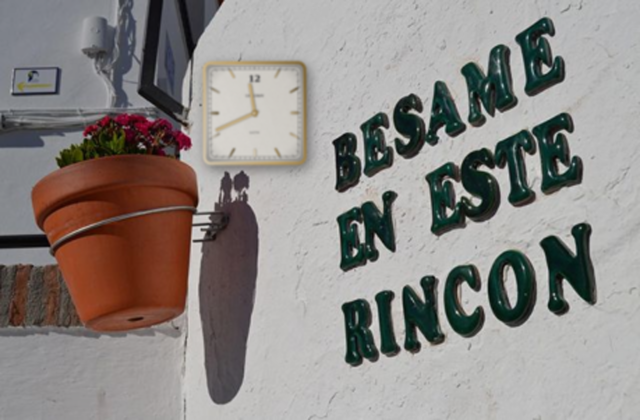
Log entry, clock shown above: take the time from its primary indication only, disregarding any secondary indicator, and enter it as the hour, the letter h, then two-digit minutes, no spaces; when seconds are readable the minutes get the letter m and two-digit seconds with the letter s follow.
11h41
